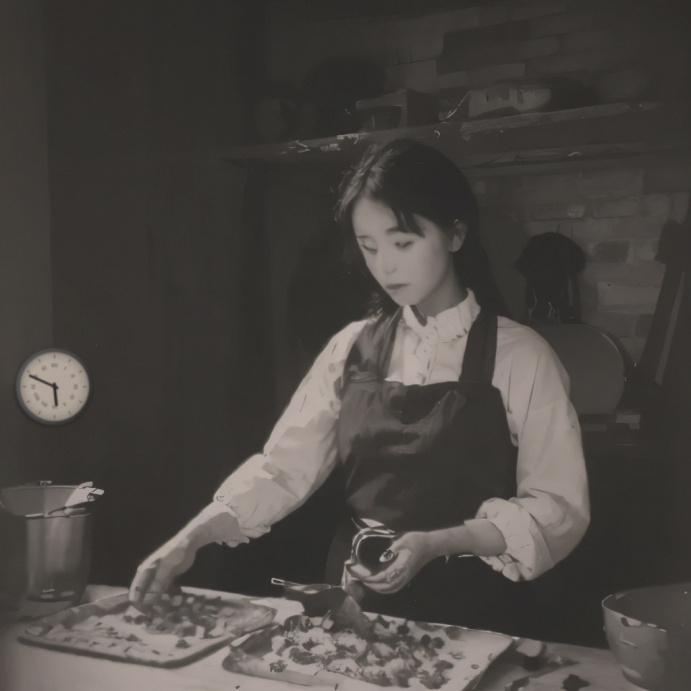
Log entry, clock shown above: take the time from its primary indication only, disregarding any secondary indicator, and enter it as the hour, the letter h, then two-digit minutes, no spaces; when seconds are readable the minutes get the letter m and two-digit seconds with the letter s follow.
5h49
